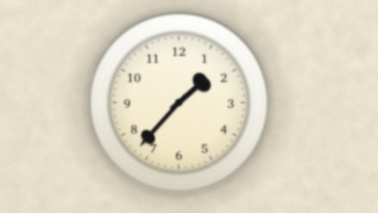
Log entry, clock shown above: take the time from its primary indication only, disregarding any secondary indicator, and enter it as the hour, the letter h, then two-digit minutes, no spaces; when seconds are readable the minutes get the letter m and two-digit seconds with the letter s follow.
1h37
